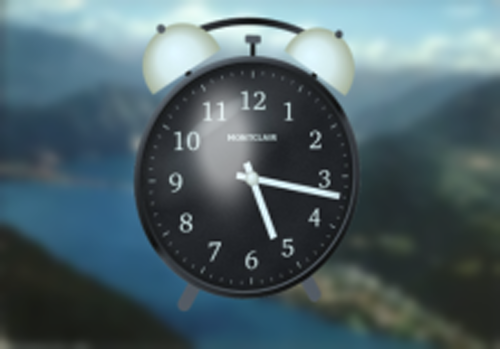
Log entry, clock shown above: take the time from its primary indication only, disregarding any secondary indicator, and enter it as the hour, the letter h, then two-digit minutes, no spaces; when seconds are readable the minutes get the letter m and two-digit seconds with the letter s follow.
5h17
